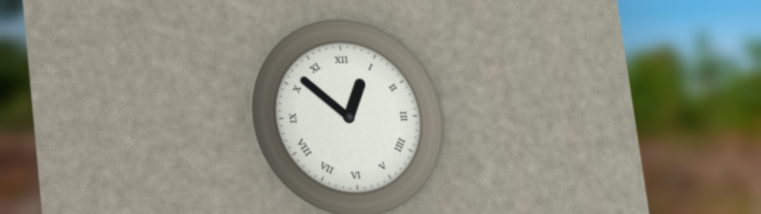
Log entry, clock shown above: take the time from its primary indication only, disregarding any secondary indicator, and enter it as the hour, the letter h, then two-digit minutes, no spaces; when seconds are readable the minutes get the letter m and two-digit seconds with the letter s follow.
12h52
